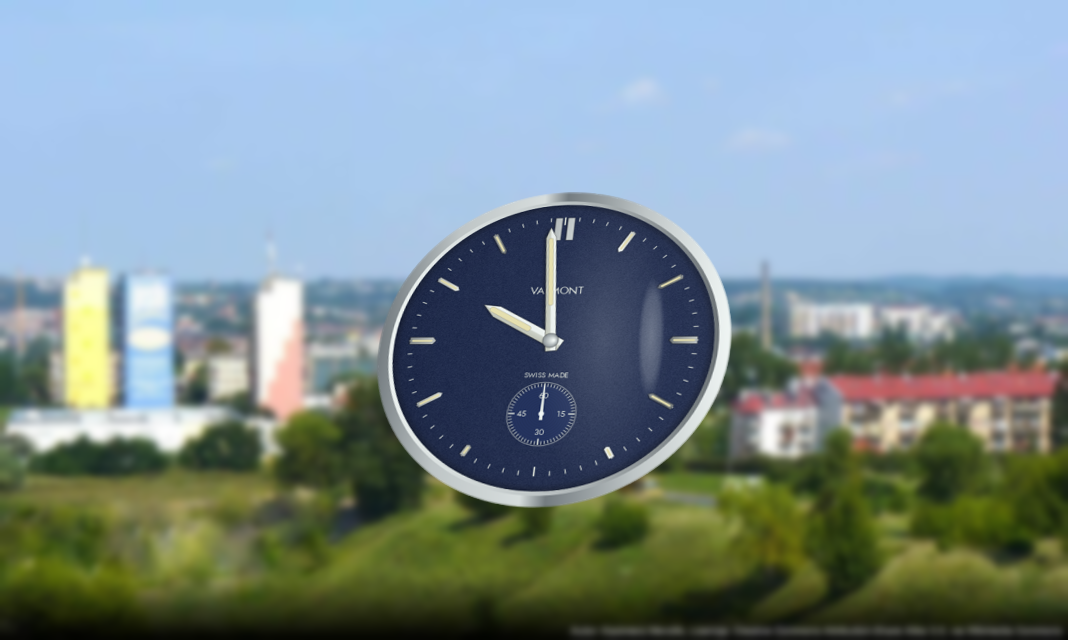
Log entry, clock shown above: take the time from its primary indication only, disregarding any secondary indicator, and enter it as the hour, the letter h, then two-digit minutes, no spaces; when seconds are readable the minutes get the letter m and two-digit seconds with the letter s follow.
9h59
